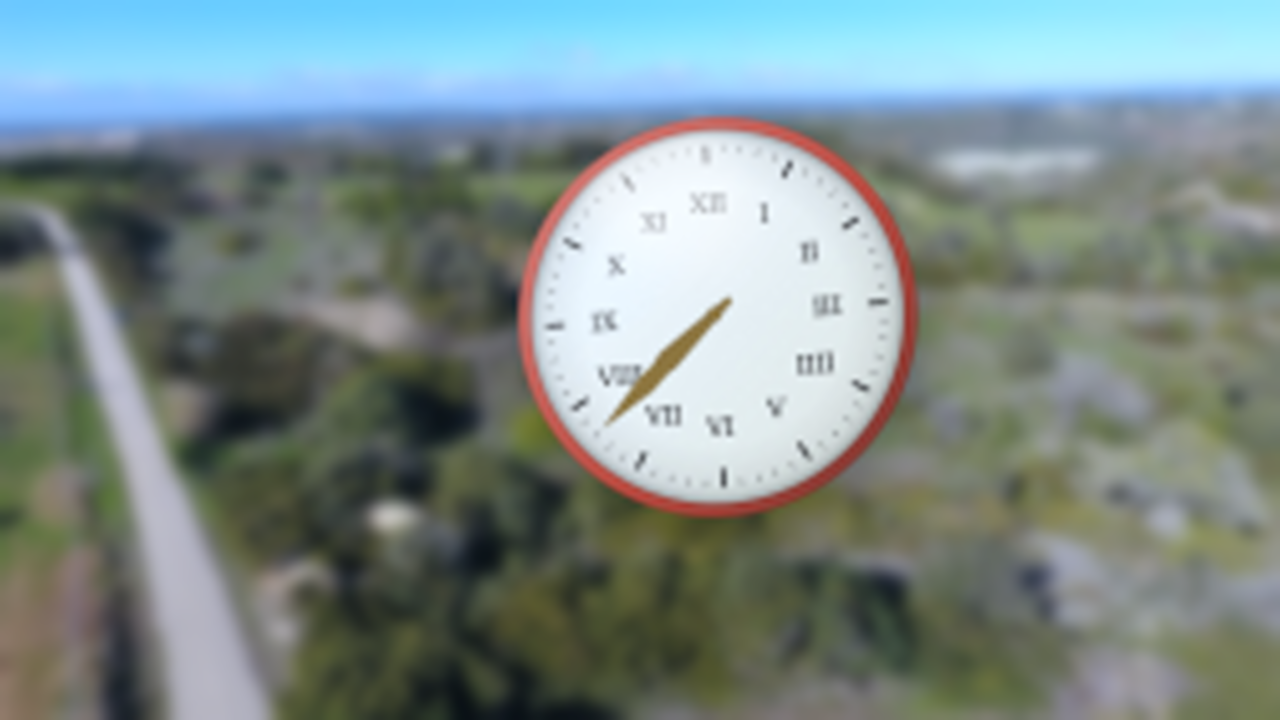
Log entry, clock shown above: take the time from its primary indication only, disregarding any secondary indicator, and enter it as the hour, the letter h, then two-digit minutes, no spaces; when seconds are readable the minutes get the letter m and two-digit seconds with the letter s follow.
7h38
